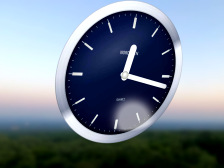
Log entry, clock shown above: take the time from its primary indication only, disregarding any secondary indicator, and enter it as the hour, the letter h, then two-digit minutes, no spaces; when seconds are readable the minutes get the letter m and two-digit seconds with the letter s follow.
12h17
